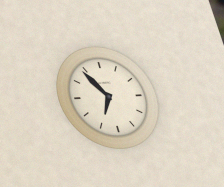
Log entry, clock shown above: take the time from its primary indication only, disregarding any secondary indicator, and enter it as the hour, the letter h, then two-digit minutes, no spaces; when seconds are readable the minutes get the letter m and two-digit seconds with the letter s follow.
6h54
